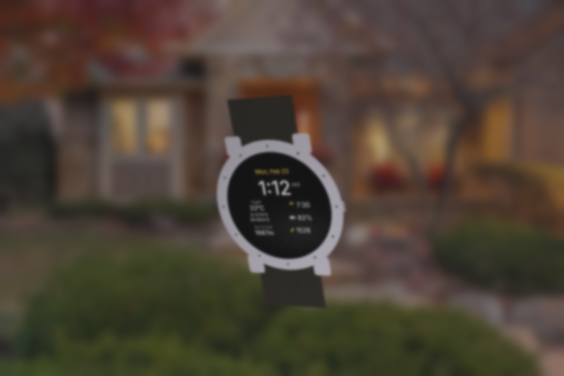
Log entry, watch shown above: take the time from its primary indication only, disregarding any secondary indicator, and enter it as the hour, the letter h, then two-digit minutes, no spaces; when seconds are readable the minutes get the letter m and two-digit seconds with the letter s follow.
1h12
